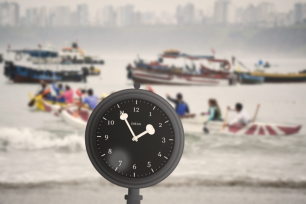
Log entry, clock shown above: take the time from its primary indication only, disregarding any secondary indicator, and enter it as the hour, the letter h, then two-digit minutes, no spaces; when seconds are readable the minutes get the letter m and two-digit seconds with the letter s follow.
1h55
